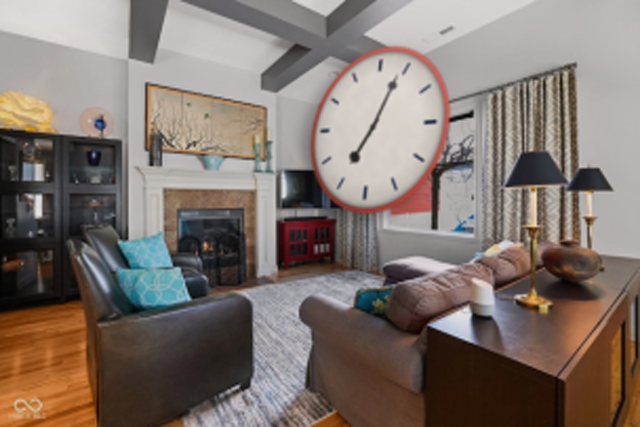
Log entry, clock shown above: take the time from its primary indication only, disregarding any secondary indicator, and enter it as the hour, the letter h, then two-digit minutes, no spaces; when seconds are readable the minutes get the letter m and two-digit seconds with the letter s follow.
7h04
